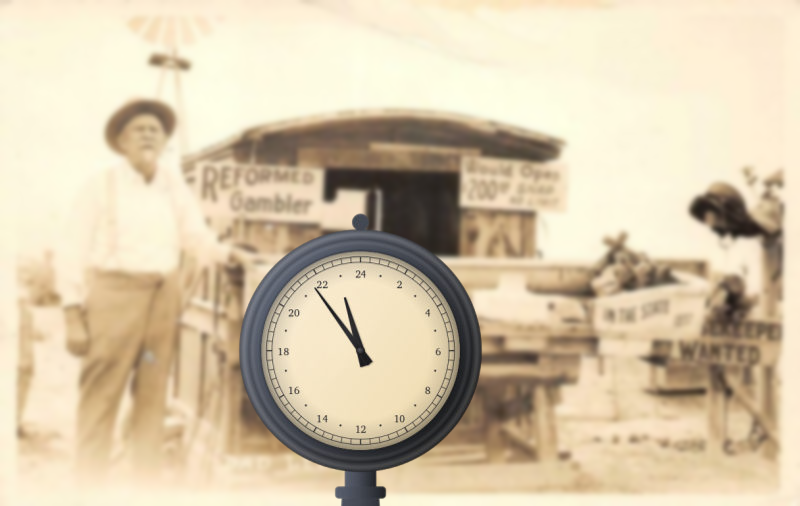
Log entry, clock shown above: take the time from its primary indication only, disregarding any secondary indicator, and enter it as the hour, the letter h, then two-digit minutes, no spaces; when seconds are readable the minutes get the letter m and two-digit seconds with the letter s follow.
22h54
